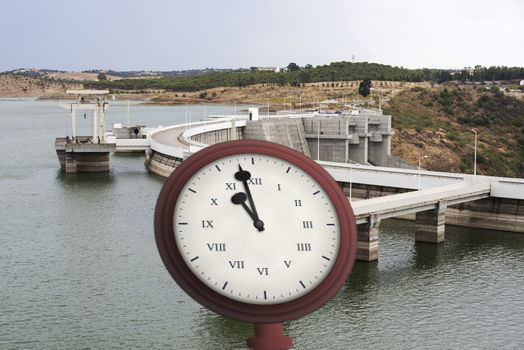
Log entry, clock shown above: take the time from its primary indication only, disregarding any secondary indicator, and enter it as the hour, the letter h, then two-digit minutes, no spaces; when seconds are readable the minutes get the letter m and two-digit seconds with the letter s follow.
10h58
